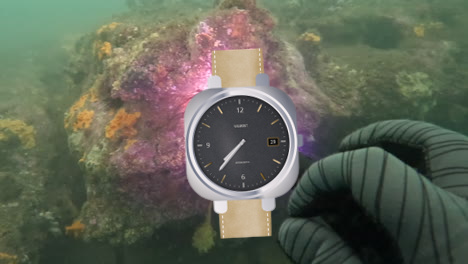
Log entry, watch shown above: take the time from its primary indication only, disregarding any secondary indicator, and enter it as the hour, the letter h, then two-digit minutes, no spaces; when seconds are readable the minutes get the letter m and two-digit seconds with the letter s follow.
7h37
